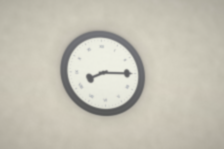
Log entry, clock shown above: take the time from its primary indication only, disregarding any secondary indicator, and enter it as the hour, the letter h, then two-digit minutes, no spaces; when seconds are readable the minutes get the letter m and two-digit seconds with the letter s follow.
8h15
